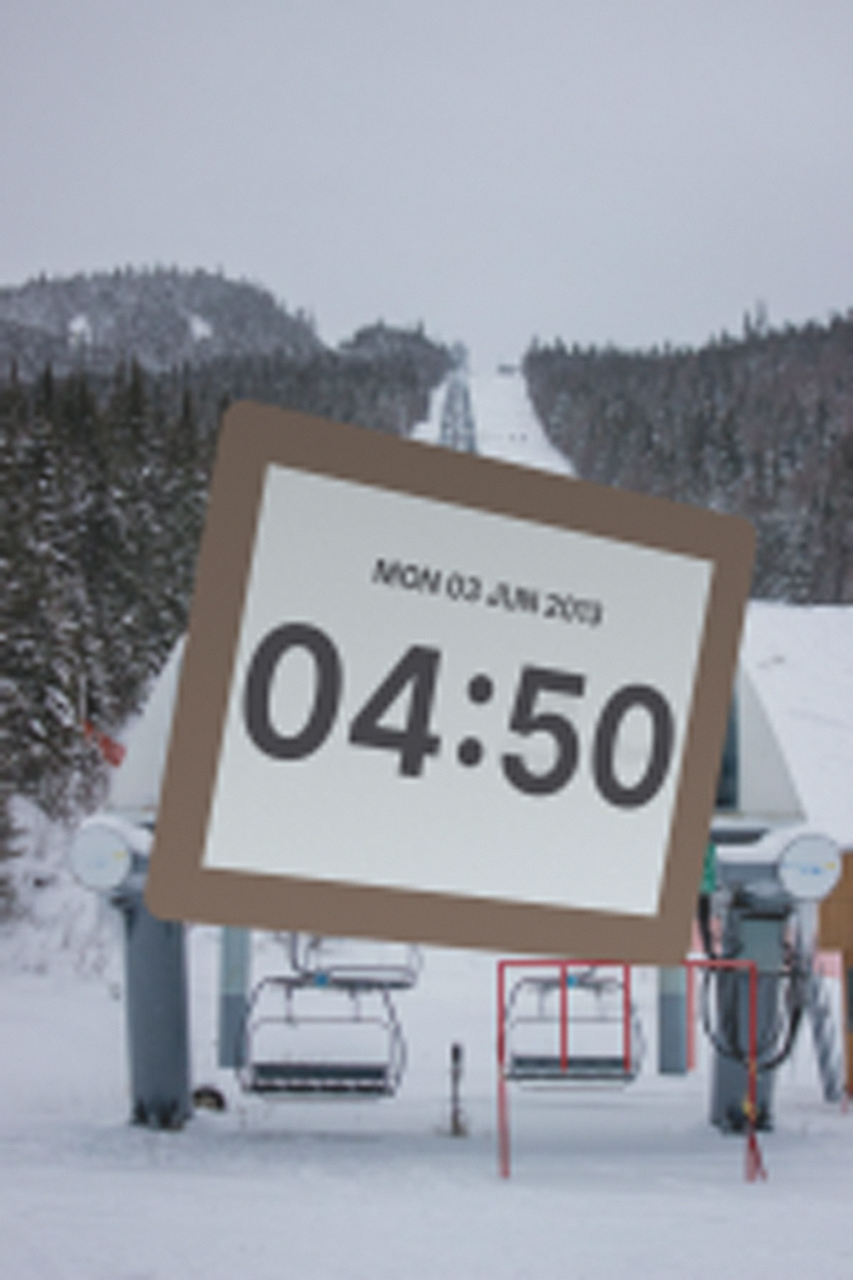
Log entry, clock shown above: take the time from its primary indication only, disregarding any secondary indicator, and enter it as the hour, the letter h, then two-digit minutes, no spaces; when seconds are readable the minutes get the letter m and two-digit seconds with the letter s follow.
4h50
